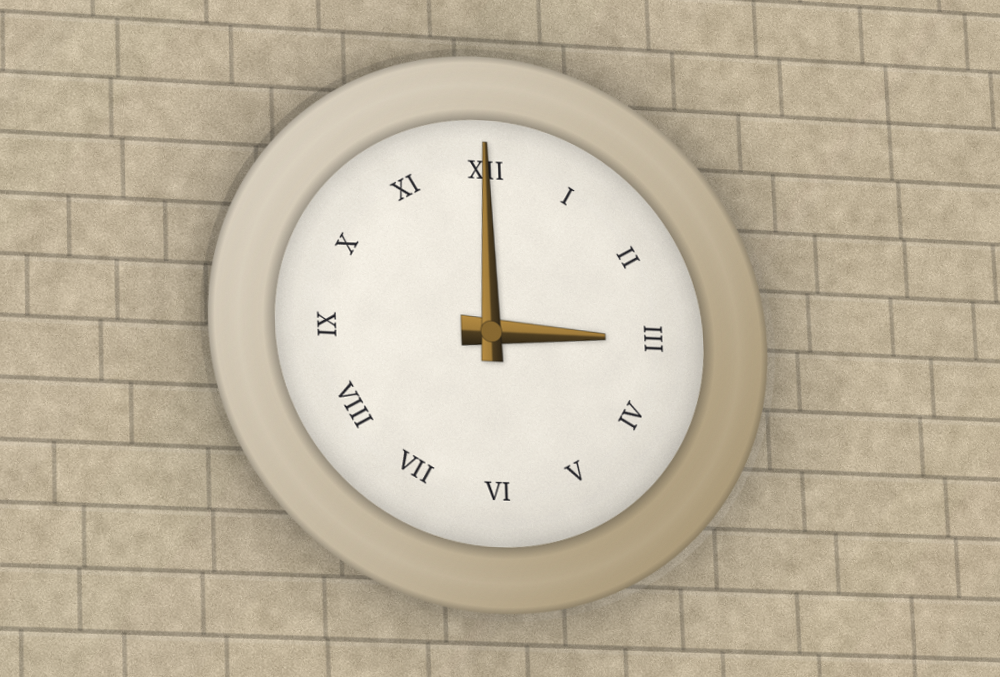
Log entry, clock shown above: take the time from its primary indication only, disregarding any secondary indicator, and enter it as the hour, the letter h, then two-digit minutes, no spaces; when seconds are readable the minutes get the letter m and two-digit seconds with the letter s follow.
3h00
